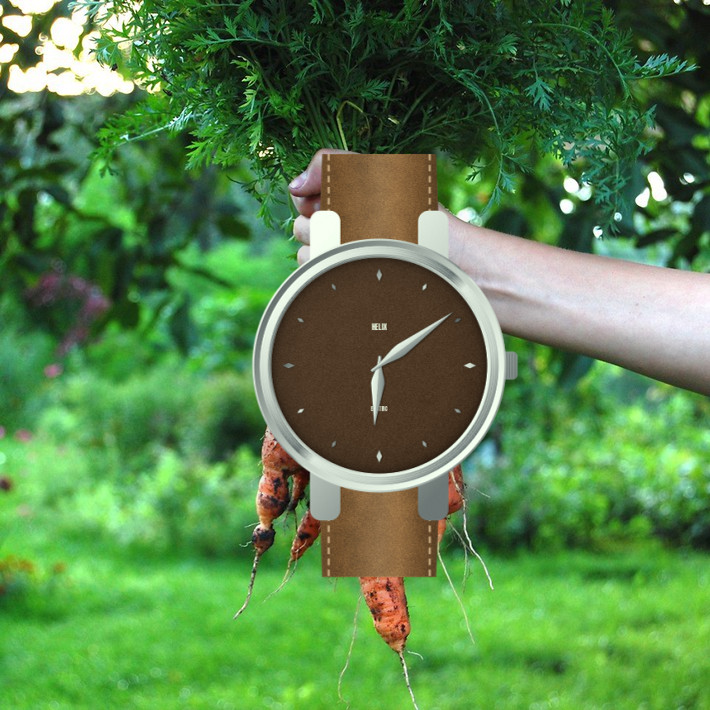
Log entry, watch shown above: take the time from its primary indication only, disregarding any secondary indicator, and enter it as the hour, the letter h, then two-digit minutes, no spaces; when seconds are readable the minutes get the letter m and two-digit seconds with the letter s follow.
6h09
